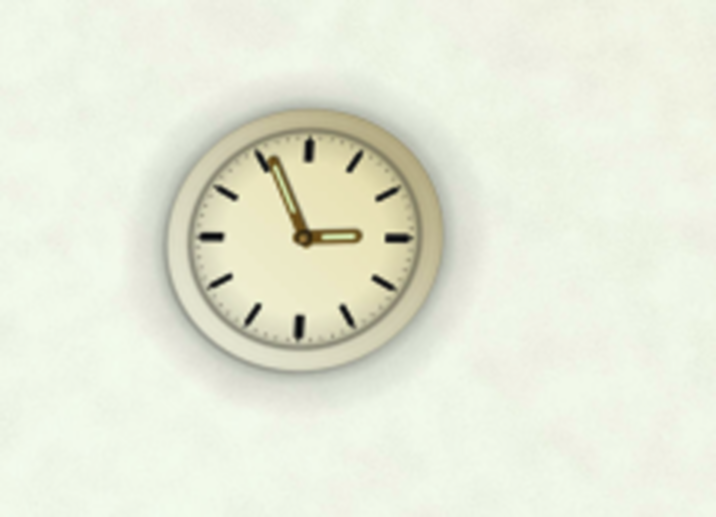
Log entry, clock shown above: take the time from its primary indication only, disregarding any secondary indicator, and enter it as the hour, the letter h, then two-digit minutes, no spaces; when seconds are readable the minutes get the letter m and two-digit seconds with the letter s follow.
2h56
